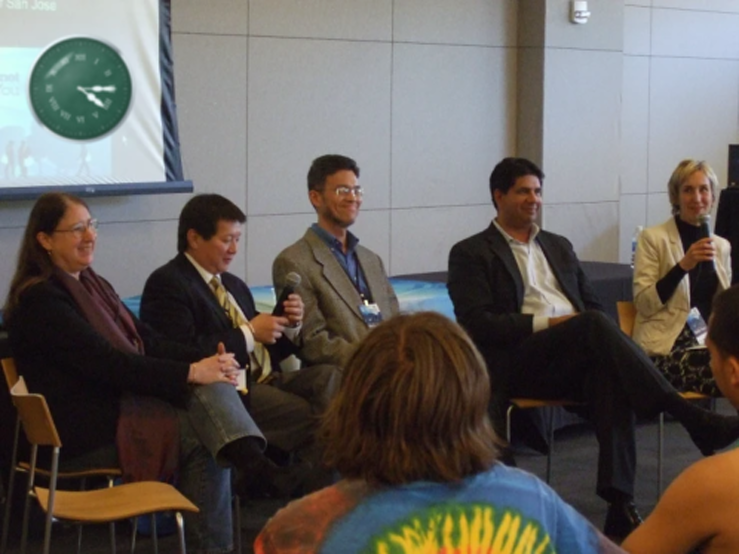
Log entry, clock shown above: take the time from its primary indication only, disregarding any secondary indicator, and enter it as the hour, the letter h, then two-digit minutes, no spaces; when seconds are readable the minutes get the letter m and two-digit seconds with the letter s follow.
4h15
